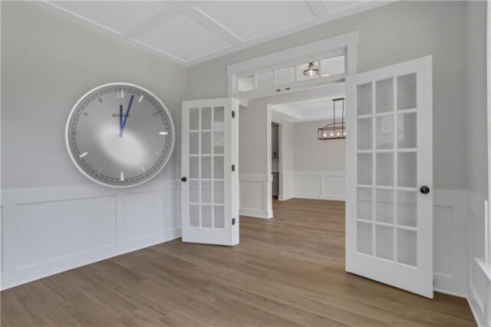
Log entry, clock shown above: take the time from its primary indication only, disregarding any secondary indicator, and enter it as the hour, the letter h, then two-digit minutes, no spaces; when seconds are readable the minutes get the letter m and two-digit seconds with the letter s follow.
12h03
